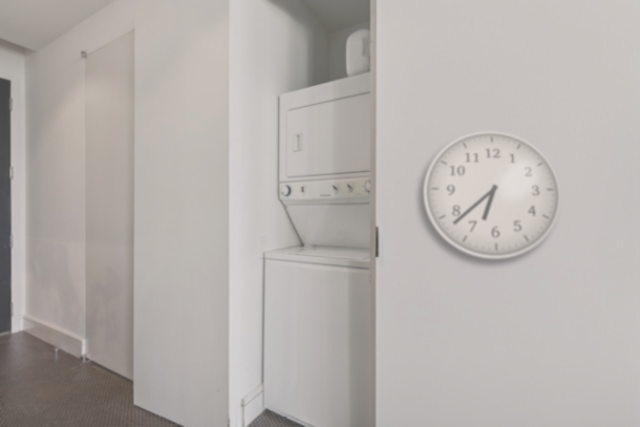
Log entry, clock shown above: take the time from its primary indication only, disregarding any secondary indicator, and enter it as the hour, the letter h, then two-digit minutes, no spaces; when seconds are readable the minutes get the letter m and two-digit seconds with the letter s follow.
6h38
